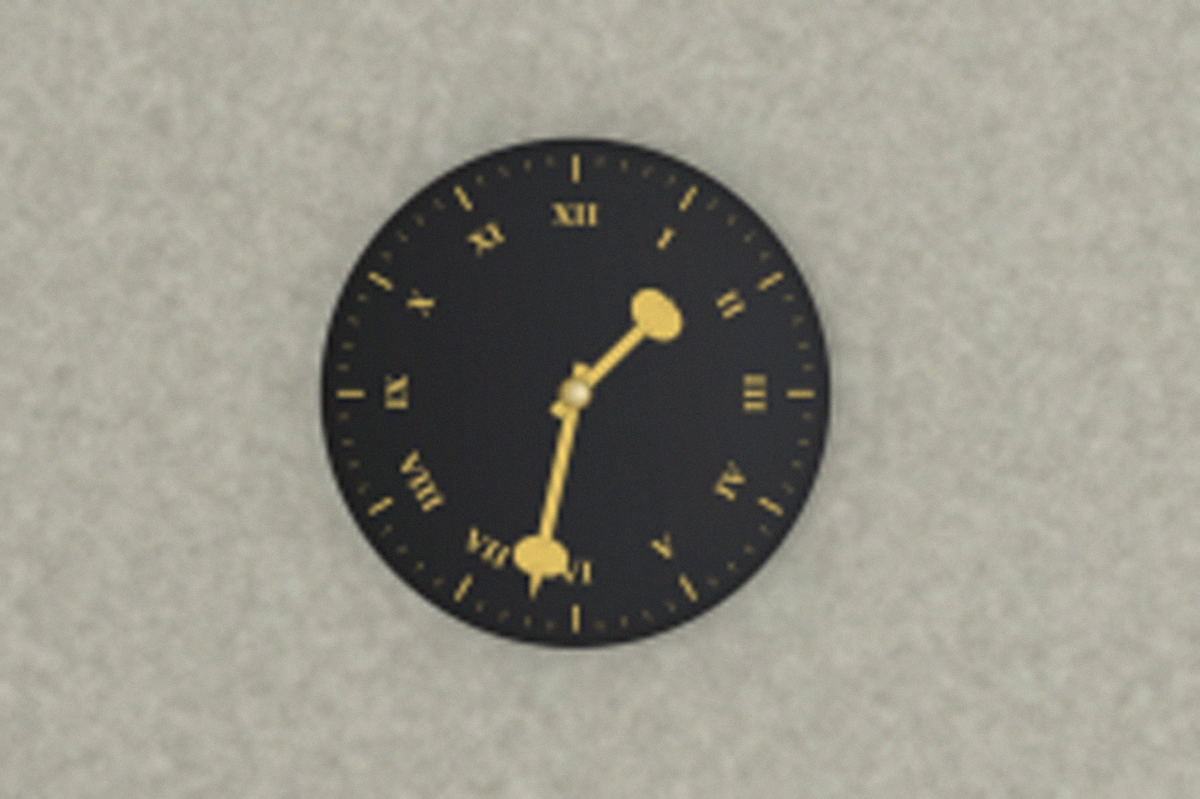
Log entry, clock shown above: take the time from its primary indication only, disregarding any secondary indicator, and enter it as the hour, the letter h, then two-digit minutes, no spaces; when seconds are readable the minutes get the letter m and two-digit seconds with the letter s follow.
1h32
